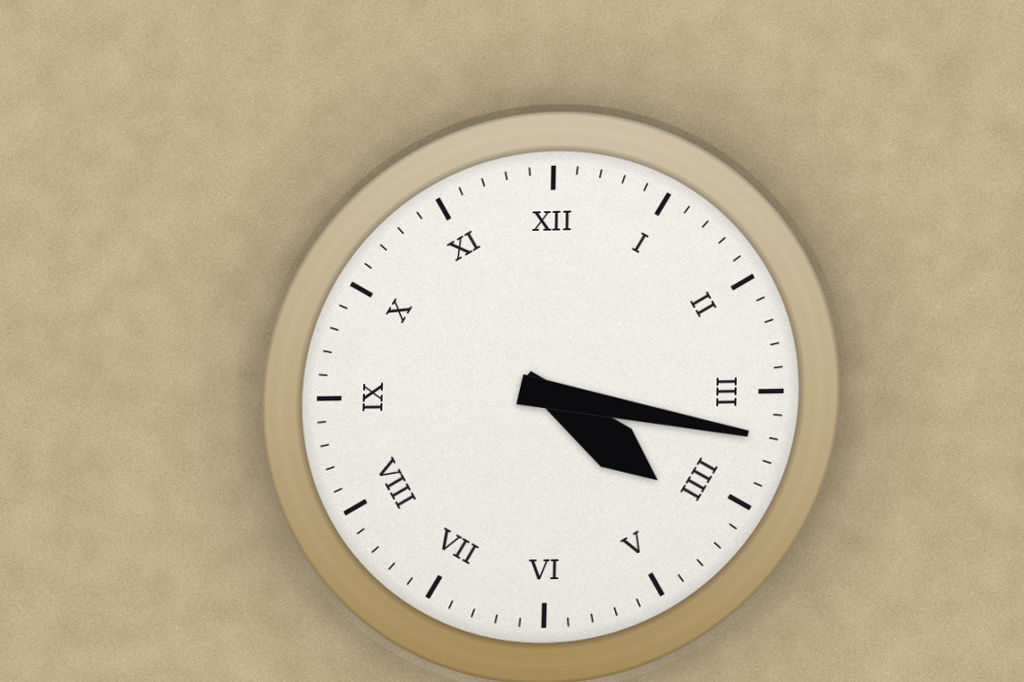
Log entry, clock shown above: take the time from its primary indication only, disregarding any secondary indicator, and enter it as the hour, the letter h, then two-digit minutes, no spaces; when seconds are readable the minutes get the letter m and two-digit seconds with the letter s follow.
4h17
